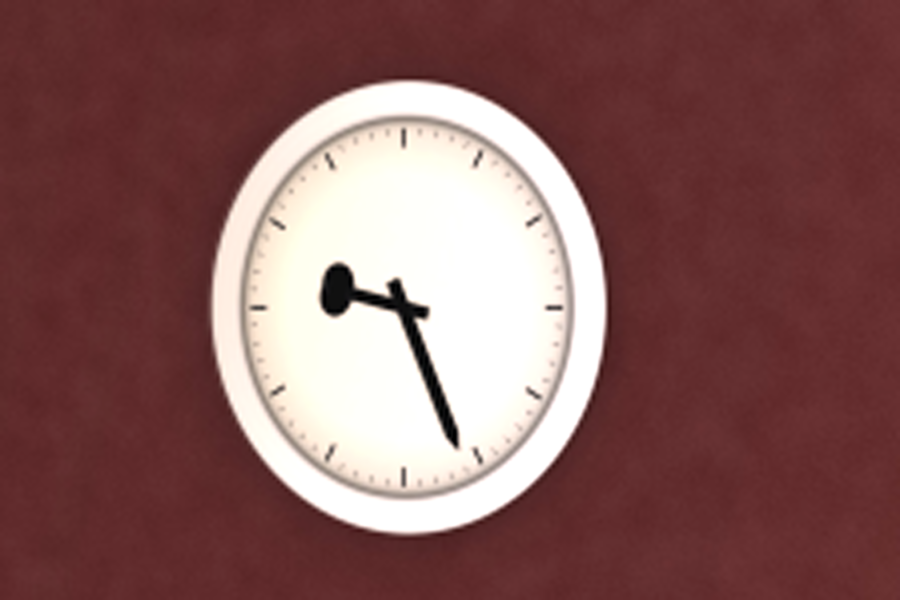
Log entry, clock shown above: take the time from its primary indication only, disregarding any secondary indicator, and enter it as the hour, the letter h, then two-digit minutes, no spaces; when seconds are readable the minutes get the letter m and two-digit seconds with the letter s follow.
9h26
